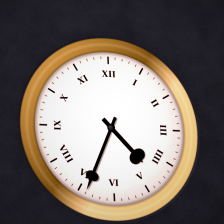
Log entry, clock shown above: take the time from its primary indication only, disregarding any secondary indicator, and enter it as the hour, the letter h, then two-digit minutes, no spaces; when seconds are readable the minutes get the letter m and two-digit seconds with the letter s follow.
4h34
